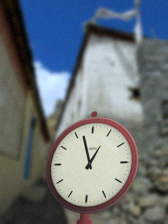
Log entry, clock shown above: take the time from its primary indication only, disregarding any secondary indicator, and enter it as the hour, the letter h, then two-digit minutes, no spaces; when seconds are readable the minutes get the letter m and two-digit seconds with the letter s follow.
12h57
